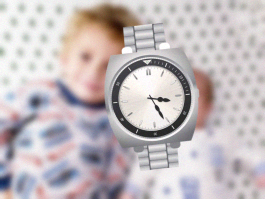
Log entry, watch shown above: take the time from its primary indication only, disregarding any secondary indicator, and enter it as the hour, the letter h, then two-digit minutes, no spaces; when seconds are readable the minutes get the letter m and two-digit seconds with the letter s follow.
3h26
